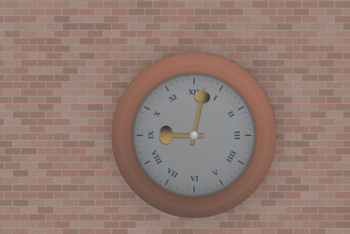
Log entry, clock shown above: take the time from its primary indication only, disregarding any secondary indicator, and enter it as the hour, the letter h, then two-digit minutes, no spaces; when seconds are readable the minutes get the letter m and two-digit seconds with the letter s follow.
9h02
